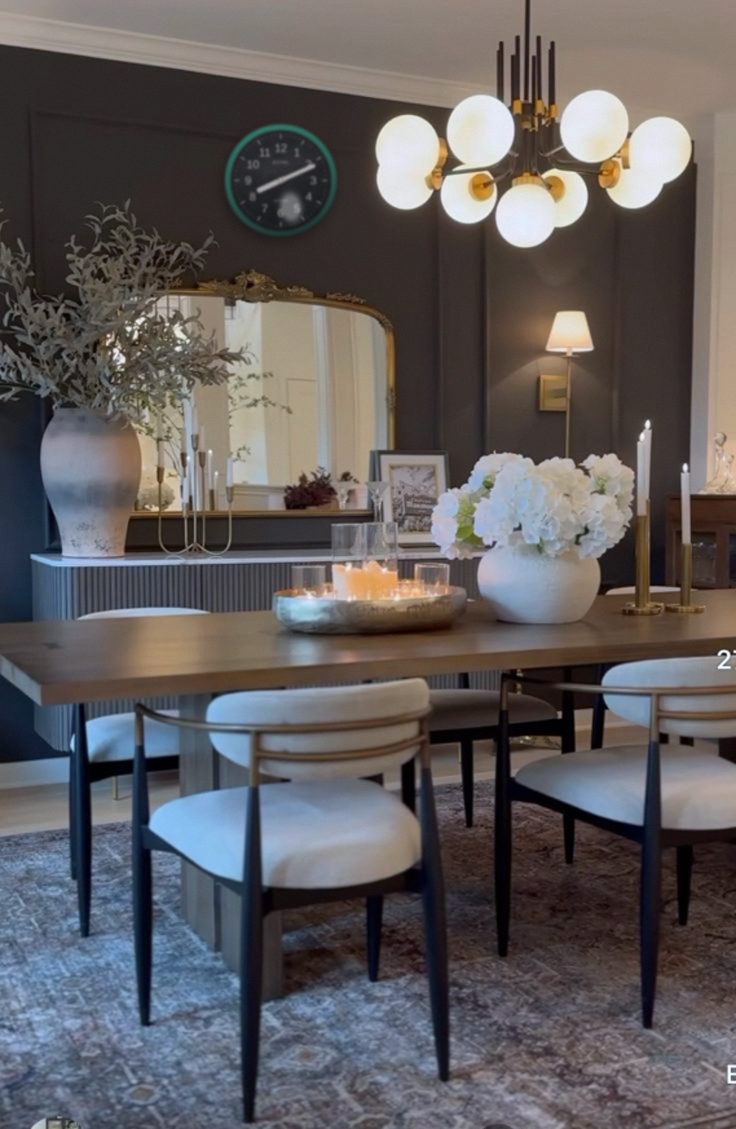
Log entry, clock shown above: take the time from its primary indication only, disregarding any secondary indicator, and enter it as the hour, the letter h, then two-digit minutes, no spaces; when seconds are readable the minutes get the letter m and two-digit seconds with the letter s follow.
8h11
